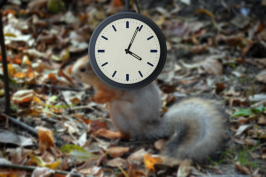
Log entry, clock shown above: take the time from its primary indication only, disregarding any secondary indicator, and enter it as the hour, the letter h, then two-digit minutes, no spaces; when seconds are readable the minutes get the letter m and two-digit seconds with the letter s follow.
4h04
